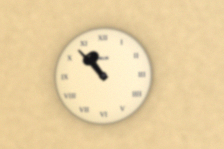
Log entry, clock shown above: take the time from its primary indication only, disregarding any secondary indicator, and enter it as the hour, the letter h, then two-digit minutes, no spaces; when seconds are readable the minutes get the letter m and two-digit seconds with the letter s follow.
10h53
